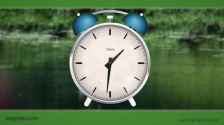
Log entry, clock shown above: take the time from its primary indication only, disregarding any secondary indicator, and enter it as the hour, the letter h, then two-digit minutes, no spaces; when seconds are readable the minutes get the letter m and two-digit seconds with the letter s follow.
1h31
